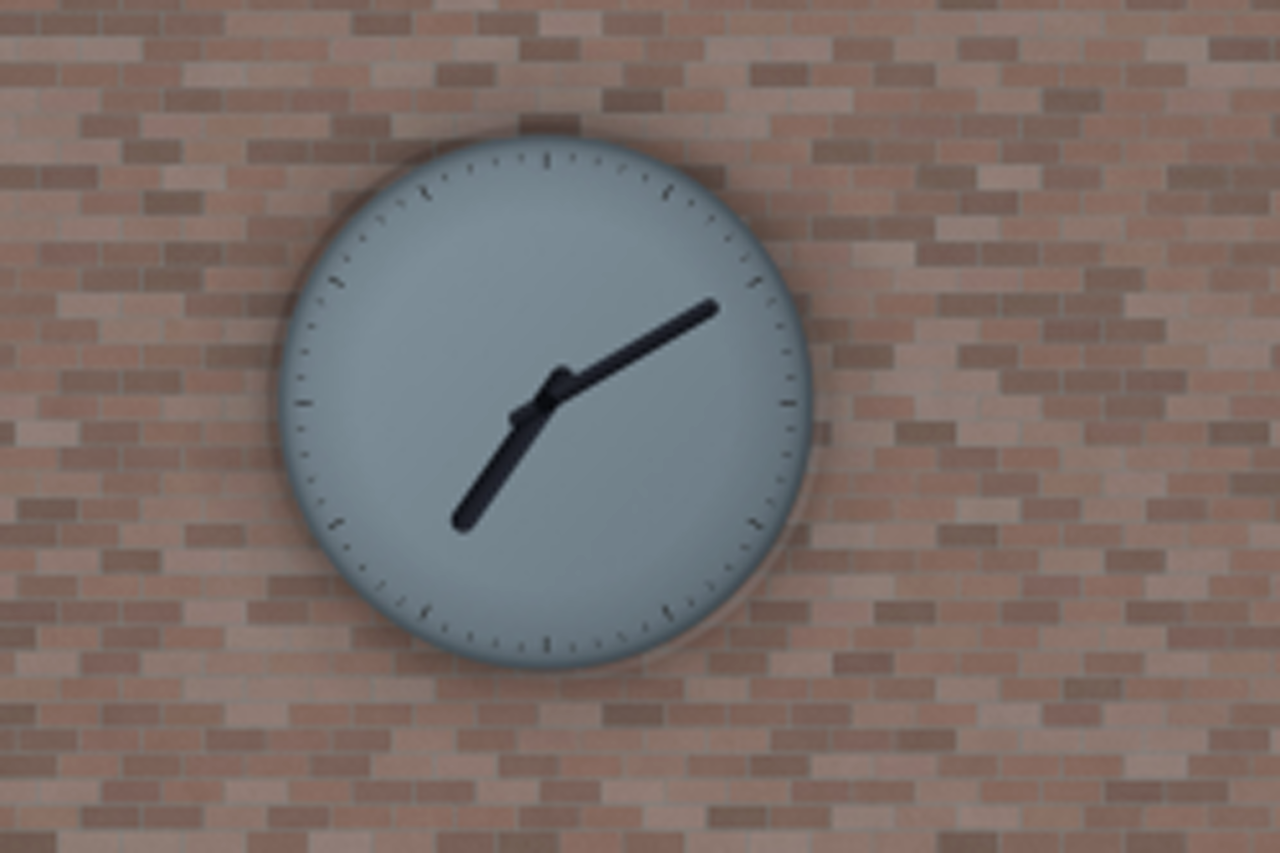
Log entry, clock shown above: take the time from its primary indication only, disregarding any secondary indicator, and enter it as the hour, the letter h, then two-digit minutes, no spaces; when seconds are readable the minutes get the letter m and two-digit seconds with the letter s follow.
7h10
